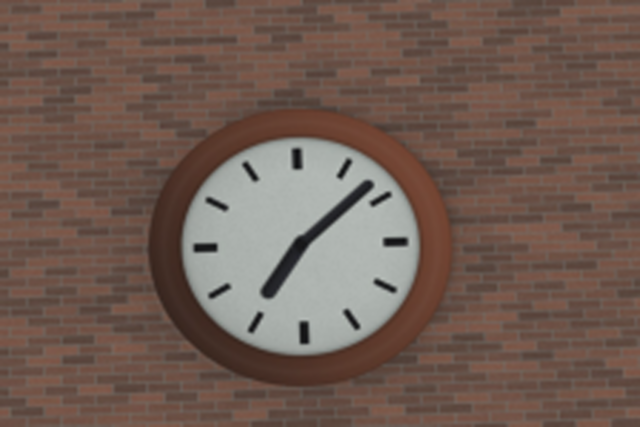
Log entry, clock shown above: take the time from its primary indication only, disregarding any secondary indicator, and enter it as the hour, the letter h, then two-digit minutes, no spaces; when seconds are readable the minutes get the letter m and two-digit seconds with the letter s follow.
7h08
